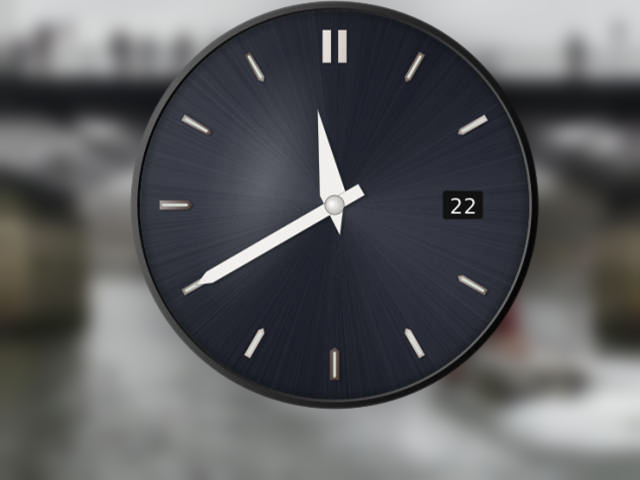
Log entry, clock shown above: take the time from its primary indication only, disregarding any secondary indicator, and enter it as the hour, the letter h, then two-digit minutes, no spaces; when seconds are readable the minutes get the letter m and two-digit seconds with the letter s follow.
11h40
